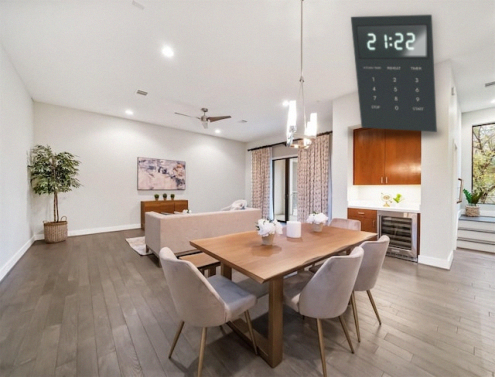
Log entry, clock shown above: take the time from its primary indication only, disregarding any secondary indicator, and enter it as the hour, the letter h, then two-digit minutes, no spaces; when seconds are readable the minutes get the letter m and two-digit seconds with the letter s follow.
21h22
